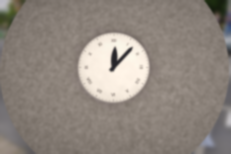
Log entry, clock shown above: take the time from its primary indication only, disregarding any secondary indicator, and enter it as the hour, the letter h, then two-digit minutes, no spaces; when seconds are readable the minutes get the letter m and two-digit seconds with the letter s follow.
12h07
